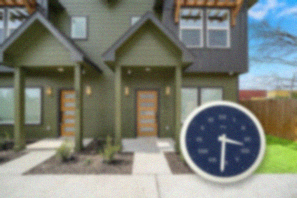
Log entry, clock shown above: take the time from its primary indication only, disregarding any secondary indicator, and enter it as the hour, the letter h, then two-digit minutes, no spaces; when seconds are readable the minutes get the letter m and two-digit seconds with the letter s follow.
3h31
